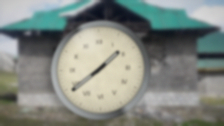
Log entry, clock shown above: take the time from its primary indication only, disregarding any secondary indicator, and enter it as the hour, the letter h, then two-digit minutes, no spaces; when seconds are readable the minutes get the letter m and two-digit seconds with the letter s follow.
1h39
